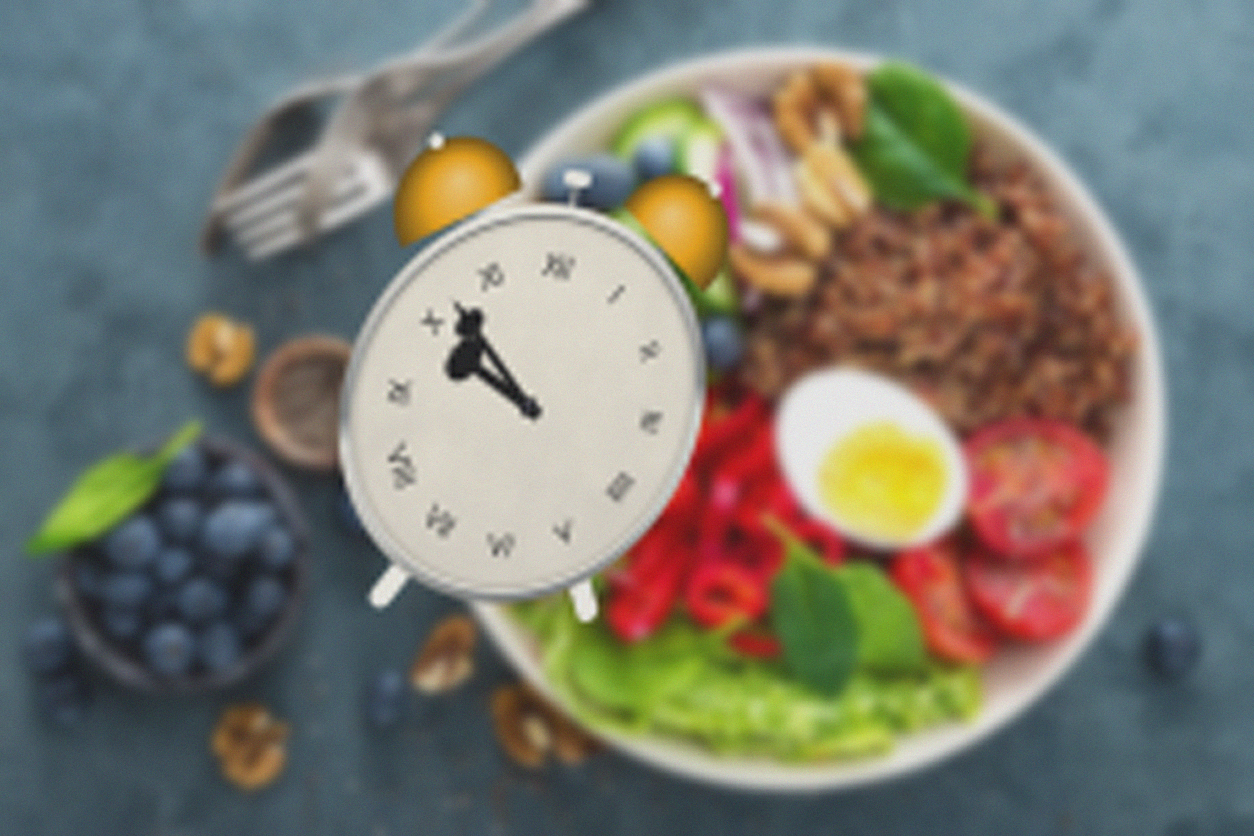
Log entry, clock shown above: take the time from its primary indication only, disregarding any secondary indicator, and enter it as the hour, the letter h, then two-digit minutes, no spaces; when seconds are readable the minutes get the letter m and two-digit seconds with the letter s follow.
9h52
